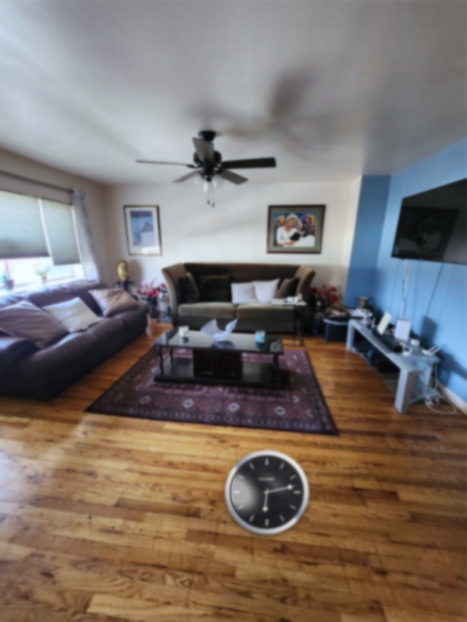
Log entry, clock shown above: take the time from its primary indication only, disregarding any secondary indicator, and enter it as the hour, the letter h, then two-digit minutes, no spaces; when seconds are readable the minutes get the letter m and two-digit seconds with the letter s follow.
6h13
